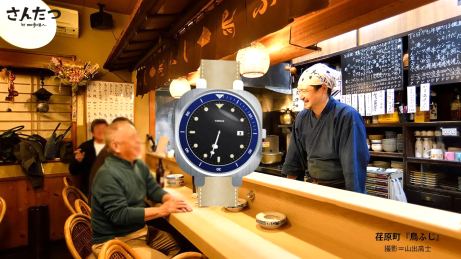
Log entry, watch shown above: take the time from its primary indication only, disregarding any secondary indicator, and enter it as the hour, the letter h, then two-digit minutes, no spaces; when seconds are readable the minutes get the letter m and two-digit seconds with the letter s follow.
6h33
